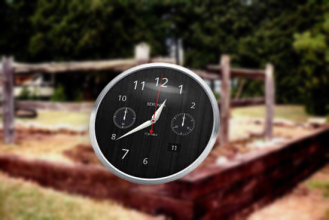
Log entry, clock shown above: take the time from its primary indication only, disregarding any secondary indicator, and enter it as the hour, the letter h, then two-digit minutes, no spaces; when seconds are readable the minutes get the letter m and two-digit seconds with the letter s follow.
12h39
